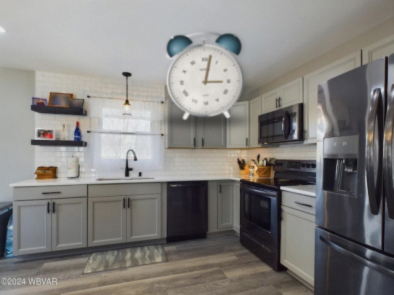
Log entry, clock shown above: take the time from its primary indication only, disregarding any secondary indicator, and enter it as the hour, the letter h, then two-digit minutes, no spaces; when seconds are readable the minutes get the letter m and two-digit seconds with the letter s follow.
3h02
